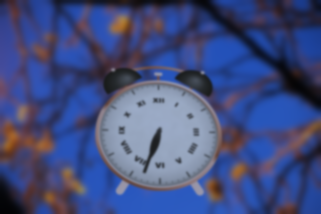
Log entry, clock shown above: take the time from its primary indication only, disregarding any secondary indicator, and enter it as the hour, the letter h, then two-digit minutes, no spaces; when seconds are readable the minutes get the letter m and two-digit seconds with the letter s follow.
6h33
